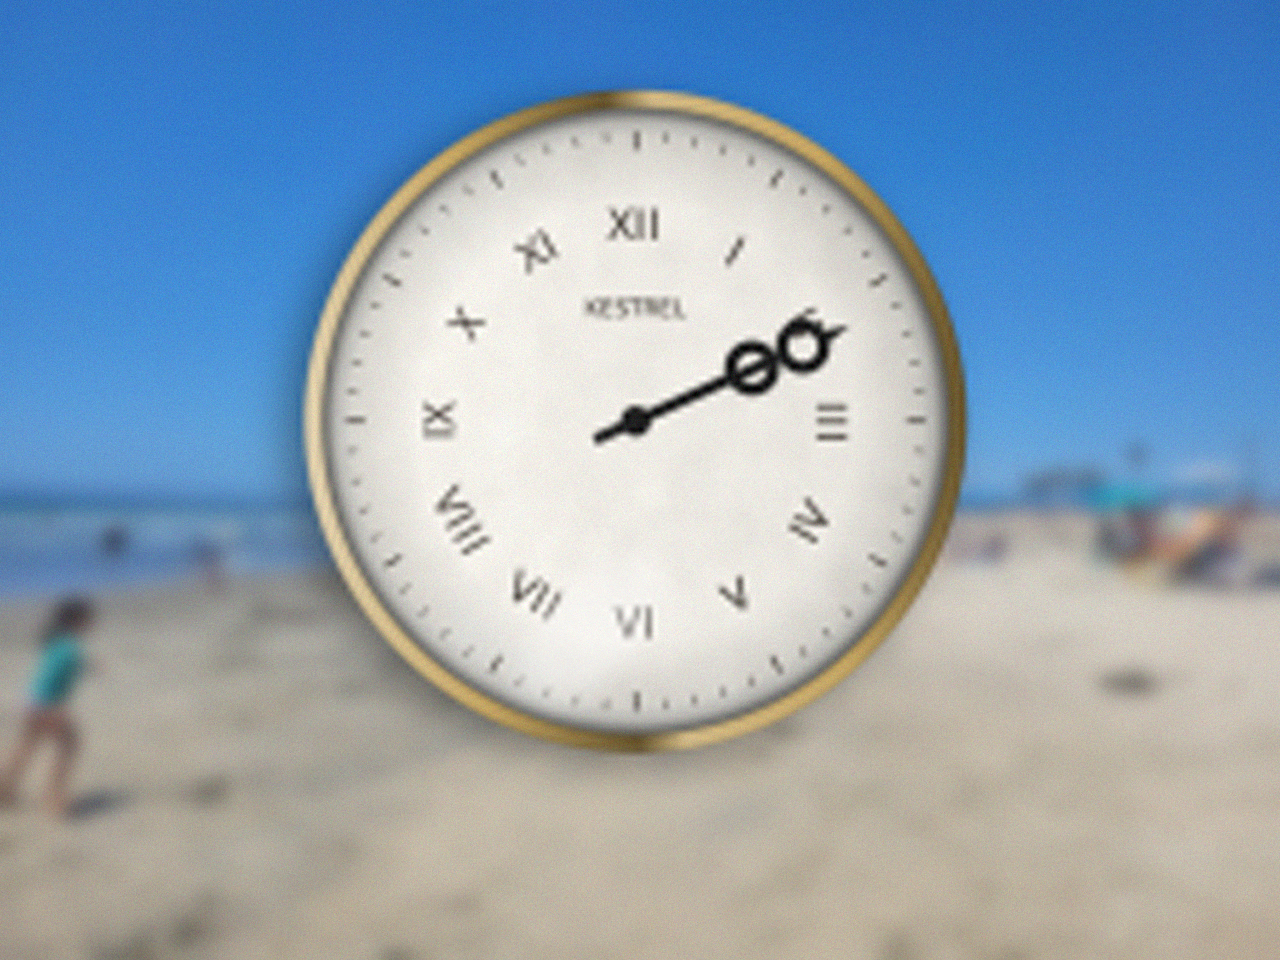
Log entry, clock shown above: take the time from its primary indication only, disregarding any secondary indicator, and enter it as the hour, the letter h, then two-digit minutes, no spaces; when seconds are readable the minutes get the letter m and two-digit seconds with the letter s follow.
2h11
